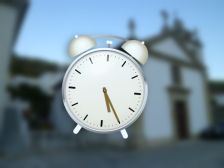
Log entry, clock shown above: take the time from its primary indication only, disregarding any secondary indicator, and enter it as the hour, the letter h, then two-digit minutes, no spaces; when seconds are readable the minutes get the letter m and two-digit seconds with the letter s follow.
5h25
